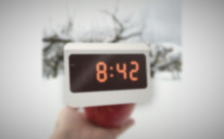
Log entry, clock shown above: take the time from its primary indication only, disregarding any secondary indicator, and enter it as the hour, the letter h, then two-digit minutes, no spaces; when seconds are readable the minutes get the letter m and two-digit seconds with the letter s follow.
8h42
